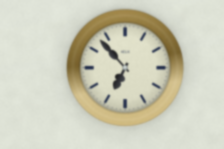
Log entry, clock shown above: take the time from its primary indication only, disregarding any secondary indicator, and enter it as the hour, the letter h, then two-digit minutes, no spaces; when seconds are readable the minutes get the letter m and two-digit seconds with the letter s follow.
6h53
